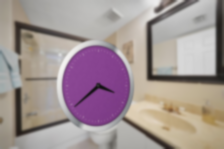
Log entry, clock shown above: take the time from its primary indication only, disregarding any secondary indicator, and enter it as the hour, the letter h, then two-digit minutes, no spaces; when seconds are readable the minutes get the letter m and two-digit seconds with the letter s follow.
3h39
